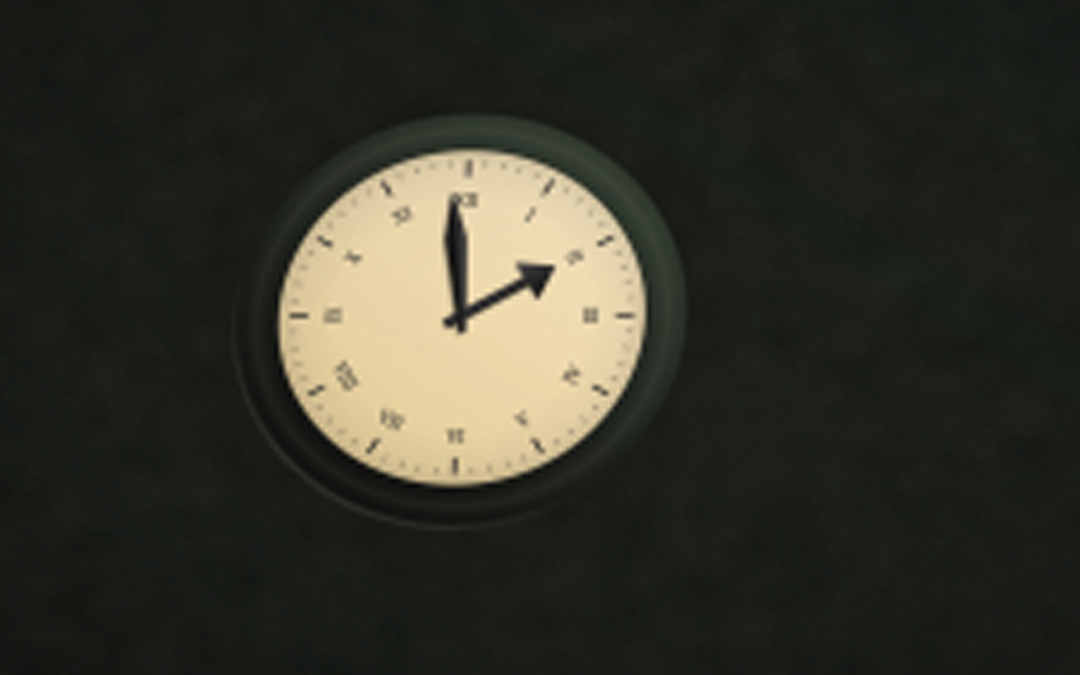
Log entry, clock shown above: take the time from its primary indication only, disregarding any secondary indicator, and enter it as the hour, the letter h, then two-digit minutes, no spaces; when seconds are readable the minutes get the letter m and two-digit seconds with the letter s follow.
1h59
